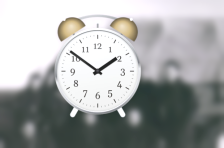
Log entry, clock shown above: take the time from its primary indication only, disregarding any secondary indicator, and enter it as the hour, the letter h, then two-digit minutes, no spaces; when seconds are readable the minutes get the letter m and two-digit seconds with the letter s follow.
1h51
